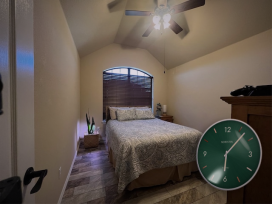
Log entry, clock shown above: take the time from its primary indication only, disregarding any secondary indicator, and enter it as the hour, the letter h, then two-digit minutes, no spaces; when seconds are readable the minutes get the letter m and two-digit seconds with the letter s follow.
6h07
